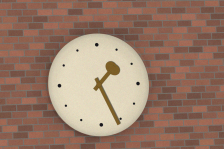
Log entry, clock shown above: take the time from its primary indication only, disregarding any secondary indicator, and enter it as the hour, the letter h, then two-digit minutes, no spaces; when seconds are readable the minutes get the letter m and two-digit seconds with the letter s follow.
1h26
